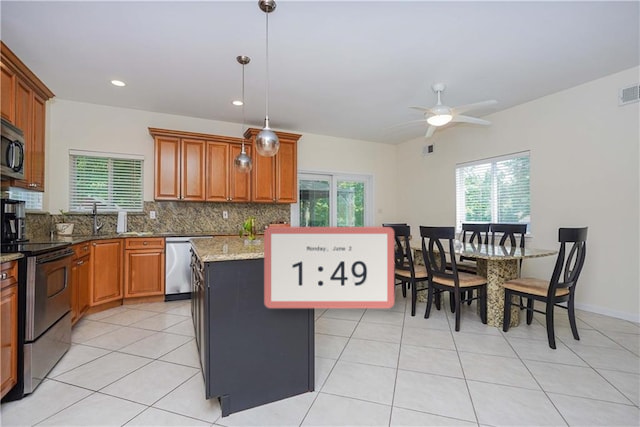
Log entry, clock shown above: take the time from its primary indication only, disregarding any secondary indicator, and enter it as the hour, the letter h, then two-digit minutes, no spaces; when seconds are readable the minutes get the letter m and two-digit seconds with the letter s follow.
1h49
